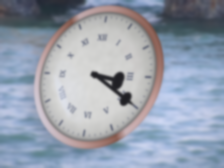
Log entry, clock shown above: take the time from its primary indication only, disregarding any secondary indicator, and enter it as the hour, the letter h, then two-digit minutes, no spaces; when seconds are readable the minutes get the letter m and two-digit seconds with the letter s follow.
3h20
